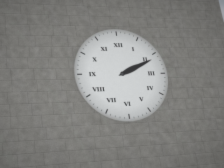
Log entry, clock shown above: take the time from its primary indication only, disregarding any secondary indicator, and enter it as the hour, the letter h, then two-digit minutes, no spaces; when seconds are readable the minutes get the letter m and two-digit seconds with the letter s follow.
2h11
